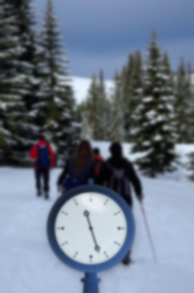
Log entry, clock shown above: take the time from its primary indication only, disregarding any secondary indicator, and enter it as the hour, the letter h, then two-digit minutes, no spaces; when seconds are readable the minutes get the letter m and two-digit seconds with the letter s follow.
11h27
